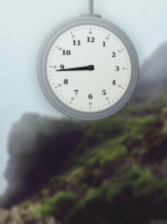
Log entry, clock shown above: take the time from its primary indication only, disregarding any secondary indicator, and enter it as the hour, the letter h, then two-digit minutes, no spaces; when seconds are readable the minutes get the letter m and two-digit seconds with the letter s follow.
8h44
